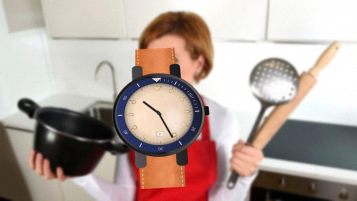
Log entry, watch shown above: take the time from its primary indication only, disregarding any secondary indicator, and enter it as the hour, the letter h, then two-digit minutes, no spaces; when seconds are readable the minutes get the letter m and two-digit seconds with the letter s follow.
10h26
